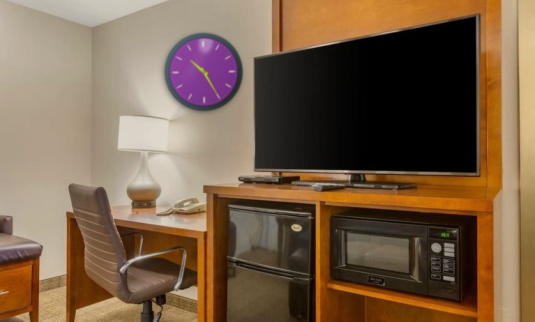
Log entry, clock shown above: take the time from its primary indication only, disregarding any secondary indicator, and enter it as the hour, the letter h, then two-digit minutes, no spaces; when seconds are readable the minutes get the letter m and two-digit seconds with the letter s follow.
10h25
